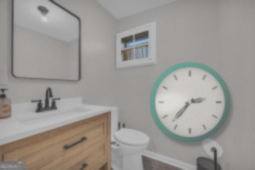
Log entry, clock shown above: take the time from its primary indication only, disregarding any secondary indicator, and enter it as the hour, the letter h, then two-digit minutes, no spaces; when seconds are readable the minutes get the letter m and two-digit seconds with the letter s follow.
2h37
